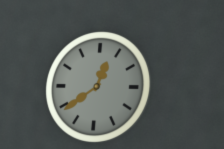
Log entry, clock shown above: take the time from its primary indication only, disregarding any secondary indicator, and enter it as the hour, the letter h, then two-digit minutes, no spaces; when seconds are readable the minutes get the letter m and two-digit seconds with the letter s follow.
12h39
